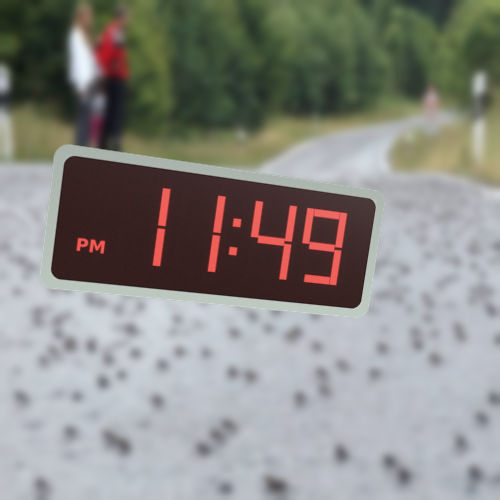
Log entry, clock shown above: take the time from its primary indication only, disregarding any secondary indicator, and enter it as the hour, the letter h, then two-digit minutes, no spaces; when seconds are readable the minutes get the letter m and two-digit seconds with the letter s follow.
11h49
